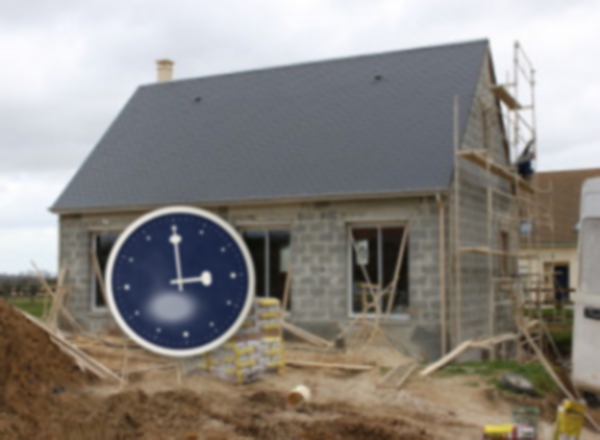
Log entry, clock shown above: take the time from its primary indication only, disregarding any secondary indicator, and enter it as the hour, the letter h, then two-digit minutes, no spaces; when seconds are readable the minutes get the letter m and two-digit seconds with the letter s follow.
3h00
